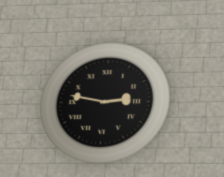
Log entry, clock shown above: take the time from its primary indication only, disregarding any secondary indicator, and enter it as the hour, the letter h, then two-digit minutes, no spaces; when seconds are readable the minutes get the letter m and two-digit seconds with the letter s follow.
2h47
